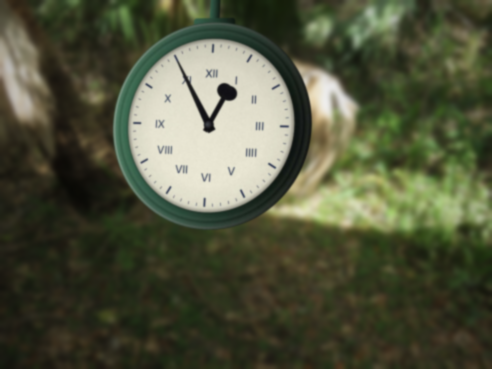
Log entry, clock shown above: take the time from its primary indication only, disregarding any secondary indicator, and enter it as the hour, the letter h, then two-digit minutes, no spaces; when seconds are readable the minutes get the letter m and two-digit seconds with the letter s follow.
12h55
